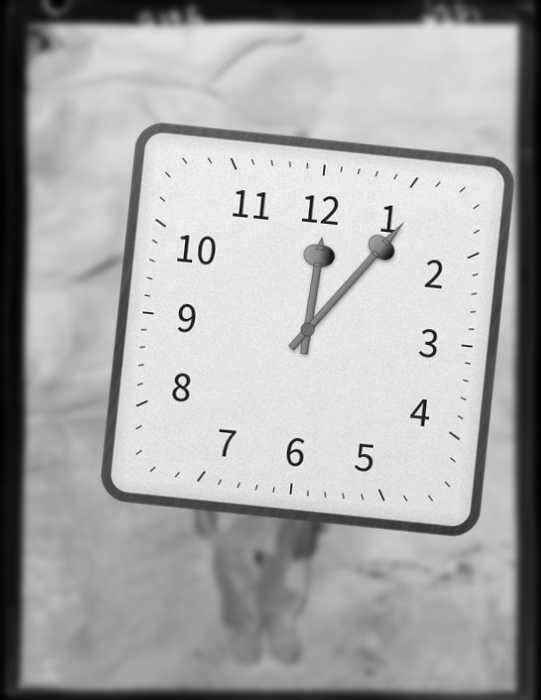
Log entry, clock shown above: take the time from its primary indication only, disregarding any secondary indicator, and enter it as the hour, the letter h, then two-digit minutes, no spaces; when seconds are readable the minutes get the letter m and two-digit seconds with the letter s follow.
12h06
